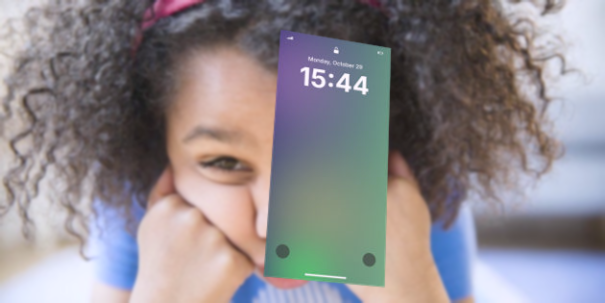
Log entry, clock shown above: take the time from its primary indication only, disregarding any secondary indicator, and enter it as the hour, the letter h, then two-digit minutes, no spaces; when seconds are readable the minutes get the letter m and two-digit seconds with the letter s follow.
15h44
